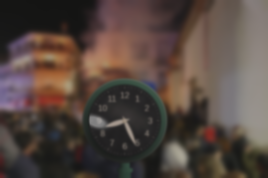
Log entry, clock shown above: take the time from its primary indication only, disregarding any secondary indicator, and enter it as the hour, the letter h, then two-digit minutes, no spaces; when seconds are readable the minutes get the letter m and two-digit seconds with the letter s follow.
8h26
